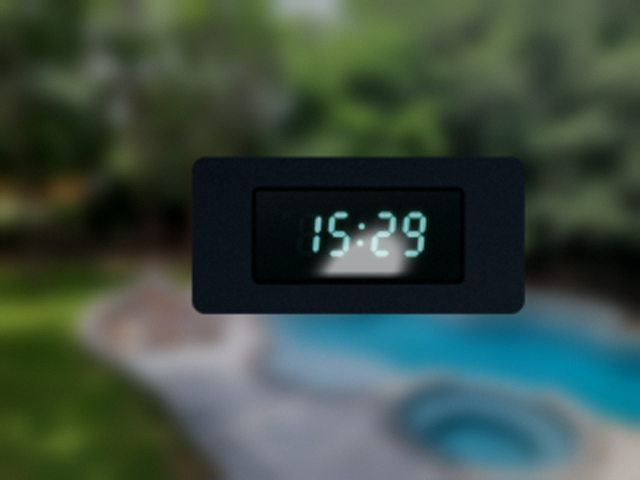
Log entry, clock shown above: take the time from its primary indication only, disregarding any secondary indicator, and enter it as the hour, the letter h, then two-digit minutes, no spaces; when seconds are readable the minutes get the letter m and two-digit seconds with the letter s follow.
15h29
